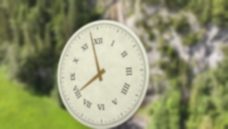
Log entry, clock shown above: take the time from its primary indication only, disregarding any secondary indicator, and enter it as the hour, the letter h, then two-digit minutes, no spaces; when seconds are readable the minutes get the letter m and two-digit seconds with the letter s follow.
7h58
